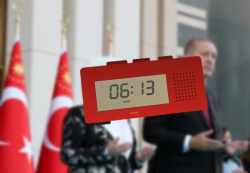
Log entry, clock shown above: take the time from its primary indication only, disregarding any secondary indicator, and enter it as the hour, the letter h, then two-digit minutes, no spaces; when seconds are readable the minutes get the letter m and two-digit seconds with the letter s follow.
6h13
